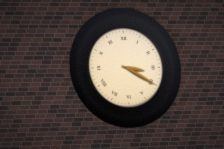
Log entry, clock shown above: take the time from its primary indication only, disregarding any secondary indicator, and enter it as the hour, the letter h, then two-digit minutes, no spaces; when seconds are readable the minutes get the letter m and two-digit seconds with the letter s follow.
3h20
